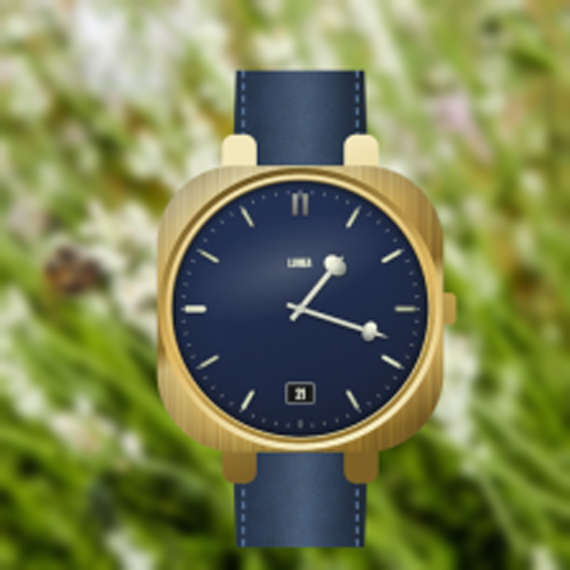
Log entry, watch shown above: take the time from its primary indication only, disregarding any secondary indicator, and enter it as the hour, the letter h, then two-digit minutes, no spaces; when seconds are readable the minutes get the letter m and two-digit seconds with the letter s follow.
1h18
